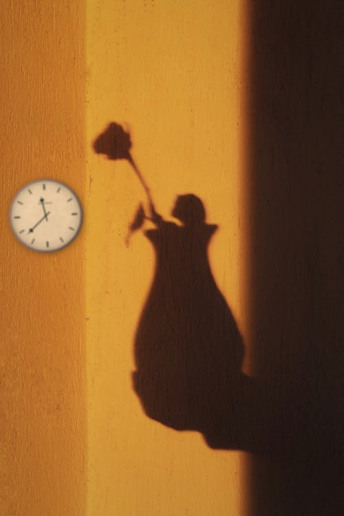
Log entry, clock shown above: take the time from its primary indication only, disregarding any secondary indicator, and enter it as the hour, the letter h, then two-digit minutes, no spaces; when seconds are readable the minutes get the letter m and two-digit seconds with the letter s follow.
11h38
